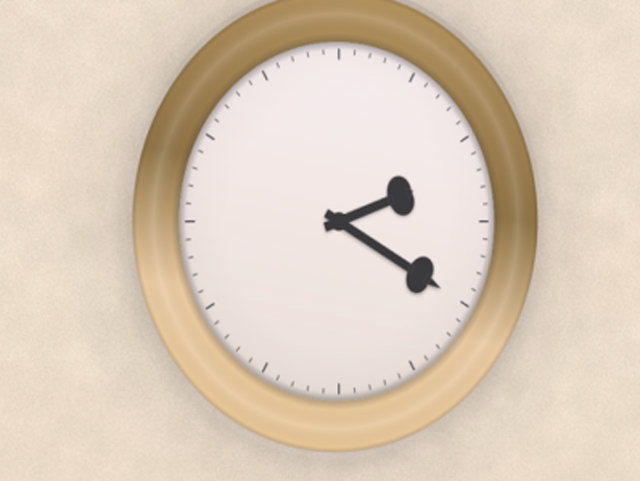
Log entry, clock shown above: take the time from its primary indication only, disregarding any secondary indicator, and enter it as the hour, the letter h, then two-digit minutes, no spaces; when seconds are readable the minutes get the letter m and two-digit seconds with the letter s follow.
2h20
